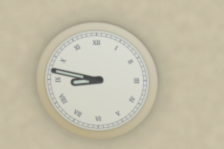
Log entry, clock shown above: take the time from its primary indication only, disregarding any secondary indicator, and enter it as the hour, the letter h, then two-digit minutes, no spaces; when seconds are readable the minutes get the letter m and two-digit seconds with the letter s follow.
8h47
